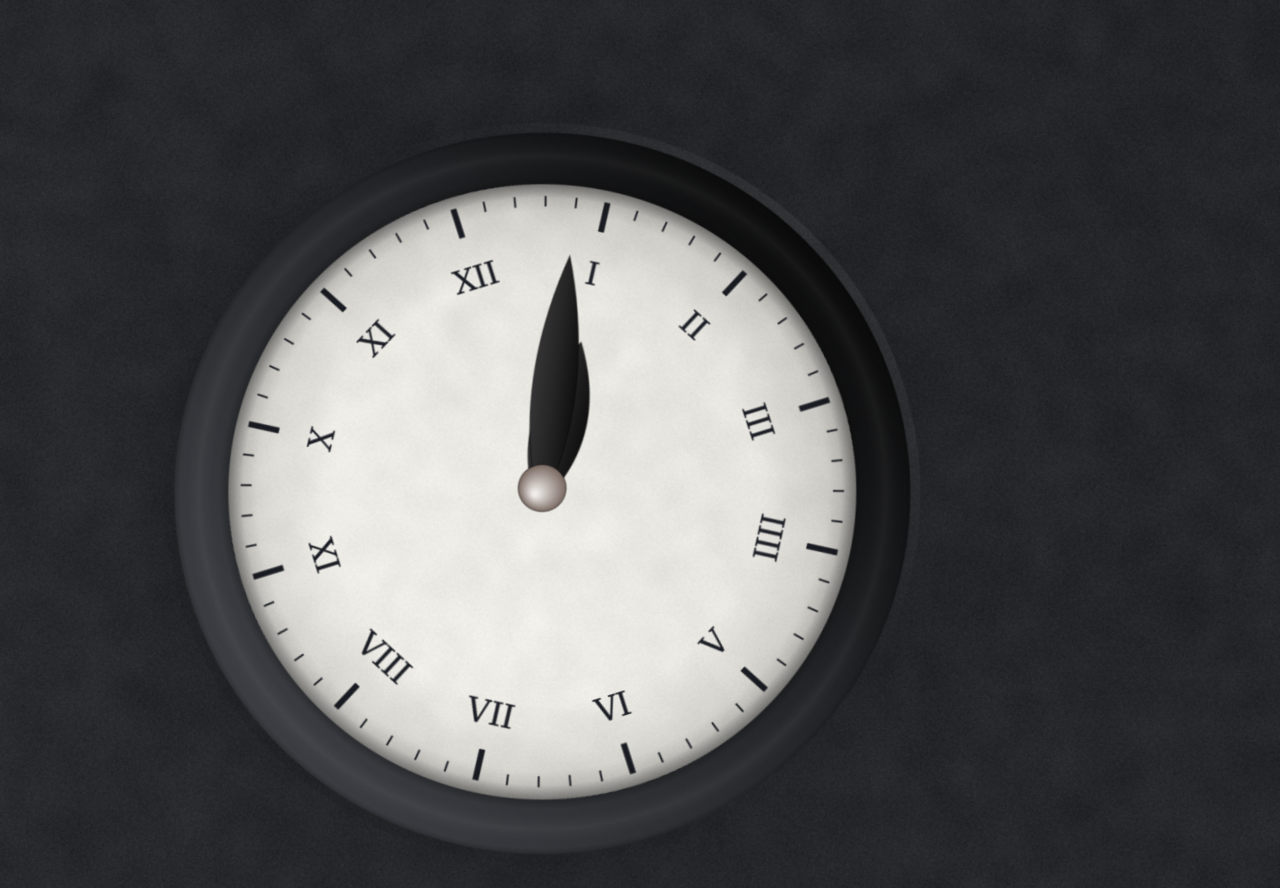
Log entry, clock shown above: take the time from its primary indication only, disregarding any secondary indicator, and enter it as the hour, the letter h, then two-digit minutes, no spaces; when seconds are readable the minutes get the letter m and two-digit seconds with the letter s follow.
1h04
